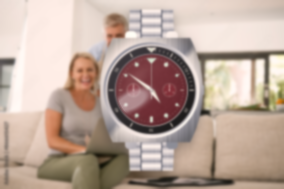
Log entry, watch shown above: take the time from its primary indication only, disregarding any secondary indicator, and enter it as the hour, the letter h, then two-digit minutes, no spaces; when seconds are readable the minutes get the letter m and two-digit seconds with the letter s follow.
4h51
